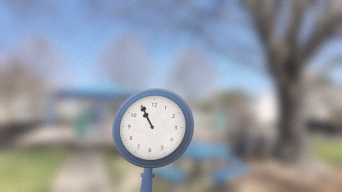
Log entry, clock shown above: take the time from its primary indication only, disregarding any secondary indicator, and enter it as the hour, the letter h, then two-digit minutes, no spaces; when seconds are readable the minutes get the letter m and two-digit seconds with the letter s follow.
10h55
